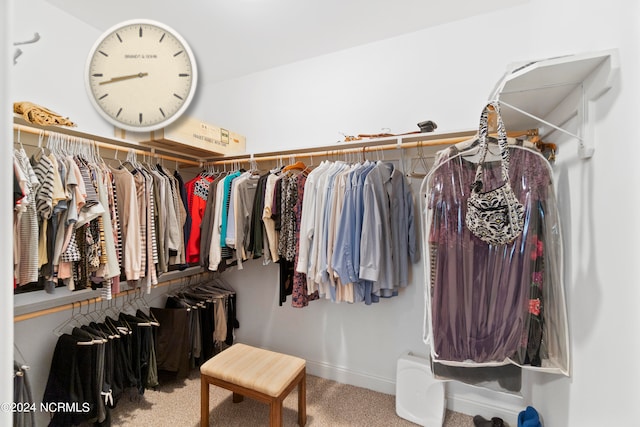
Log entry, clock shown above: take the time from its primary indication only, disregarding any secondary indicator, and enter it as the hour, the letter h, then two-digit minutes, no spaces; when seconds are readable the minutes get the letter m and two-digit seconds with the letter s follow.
8h43
